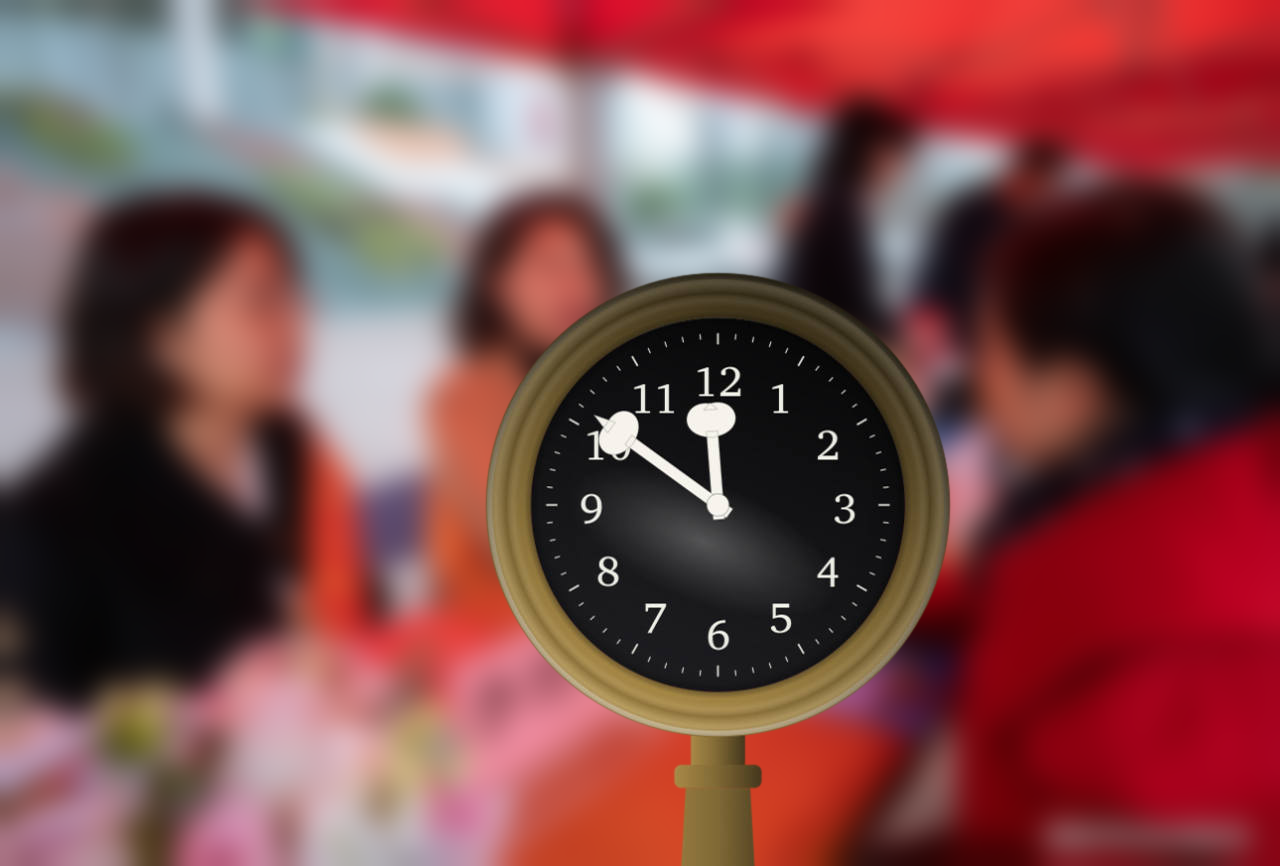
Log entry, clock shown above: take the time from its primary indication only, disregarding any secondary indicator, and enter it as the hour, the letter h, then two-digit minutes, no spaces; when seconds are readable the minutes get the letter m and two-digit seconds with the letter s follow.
11h51
